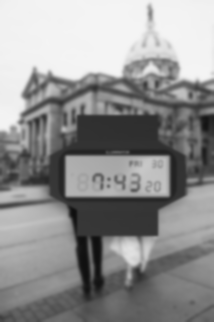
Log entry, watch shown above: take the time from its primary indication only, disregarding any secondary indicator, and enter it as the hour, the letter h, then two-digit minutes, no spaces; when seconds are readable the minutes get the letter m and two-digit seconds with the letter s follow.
7h43
